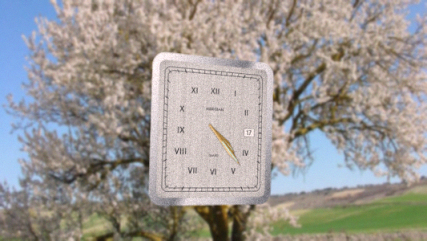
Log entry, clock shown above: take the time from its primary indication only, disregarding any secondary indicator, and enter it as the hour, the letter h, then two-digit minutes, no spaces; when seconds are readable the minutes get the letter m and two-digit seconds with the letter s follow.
4h23
